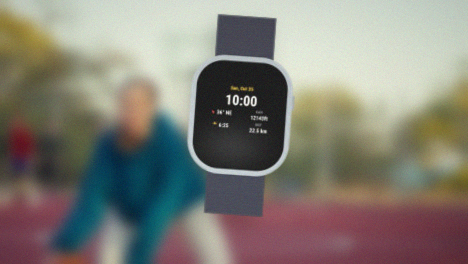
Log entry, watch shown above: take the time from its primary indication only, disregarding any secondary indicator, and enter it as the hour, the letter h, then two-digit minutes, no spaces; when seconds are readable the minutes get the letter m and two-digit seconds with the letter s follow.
10h00
